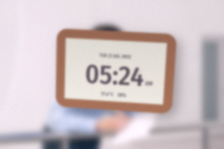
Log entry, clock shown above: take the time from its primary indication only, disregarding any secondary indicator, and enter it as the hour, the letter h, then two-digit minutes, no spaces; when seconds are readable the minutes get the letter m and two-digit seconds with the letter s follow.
5h24
